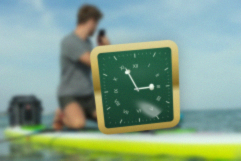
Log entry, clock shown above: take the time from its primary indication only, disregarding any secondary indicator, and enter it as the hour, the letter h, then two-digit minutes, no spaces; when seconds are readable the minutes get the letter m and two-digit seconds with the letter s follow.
2h56
